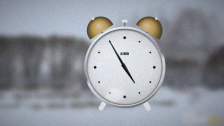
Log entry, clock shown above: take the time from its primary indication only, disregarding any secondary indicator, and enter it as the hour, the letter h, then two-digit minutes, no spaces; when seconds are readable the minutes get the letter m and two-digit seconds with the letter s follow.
4h55
